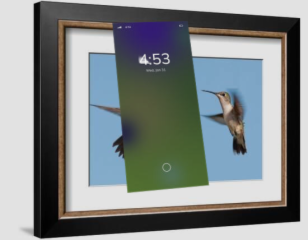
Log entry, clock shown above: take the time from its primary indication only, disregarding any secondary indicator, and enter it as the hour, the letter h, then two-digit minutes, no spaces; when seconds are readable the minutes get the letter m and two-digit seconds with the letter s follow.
4h53
